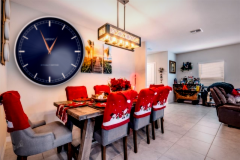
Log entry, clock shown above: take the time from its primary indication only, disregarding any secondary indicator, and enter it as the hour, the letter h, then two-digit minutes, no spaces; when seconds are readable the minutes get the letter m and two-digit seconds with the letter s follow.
12h56
